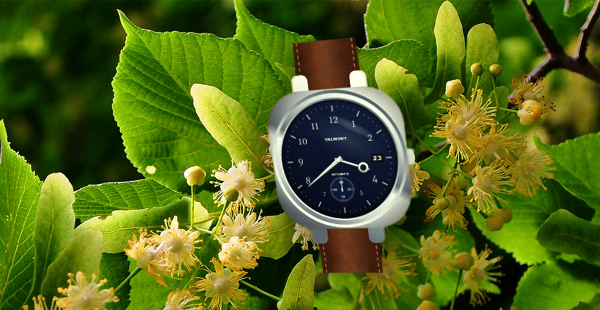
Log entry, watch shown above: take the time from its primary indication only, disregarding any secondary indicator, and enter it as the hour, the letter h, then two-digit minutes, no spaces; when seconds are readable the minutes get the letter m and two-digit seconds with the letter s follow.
3h39
